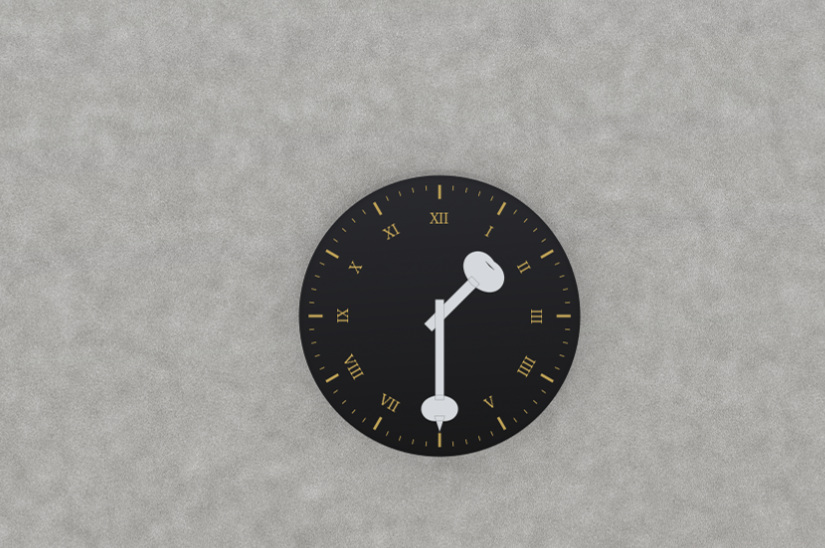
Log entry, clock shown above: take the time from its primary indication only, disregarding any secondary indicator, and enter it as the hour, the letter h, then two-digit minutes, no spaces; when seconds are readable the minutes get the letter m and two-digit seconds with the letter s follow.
1h30
